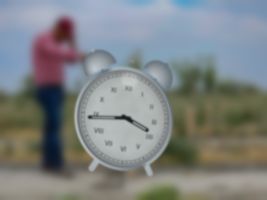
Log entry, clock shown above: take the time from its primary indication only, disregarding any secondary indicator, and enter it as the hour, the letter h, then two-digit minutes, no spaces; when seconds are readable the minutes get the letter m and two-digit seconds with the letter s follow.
3h44
